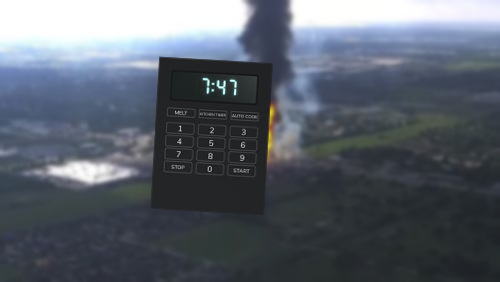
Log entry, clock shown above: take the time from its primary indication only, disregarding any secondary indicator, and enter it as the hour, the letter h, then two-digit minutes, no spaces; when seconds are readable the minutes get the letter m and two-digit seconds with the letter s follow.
7h47
